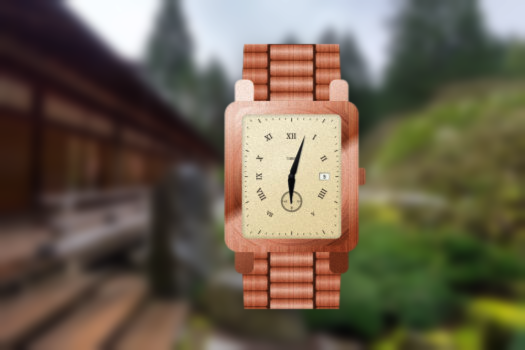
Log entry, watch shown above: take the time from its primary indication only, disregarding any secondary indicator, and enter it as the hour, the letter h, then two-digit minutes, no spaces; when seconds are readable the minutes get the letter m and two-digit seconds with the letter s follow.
6h03
